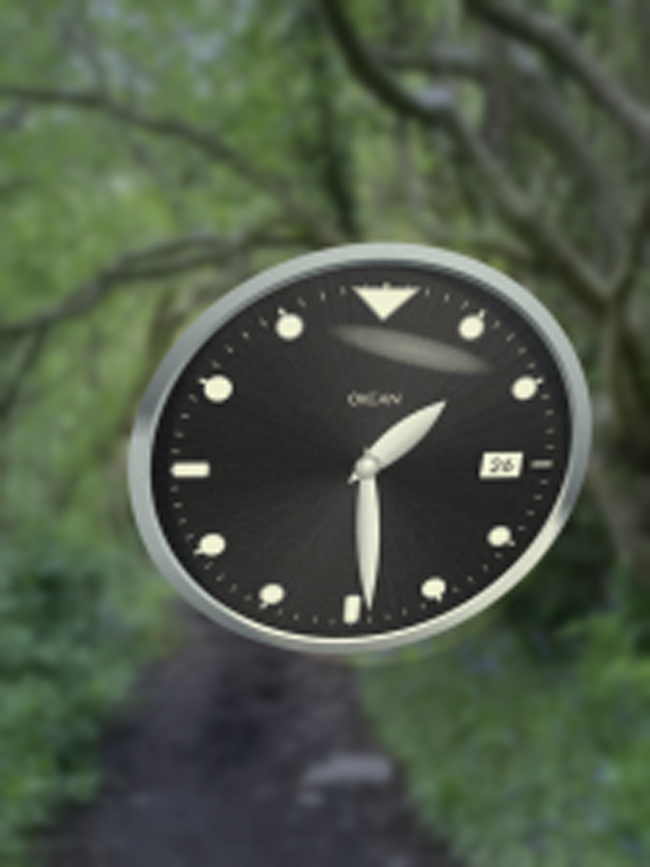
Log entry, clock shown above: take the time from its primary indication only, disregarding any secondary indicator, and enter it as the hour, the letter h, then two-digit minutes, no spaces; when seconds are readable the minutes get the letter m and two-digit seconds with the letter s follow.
1h29
